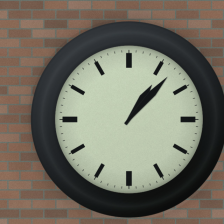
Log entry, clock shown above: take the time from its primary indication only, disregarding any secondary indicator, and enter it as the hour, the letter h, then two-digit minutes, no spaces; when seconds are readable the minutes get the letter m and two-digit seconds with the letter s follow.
1h07
